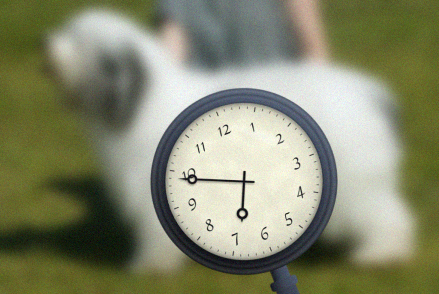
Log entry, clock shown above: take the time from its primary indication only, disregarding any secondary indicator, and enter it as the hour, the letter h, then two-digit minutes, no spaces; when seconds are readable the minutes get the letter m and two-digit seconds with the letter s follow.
6h49
